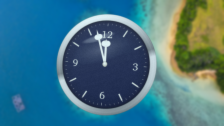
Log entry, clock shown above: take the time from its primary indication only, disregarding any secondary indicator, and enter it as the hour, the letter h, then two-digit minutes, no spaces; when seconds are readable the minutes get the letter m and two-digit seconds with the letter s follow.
11h57
